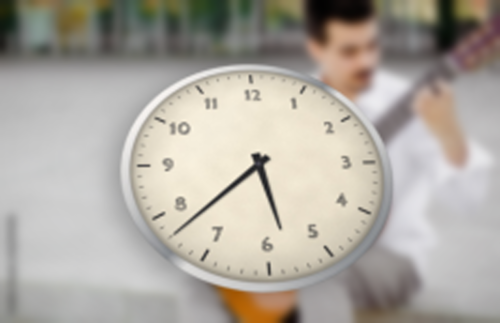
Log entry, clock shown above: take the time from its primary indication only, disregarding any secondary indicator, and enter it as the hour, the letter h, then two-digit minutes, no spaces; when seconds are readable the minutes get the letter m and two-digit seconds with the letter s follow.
5h38
